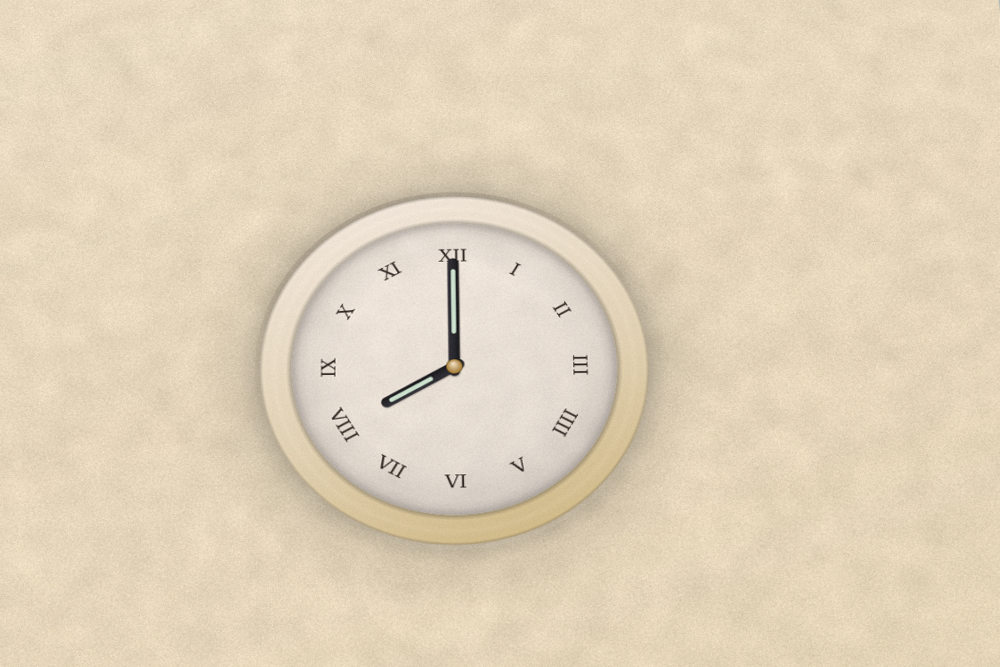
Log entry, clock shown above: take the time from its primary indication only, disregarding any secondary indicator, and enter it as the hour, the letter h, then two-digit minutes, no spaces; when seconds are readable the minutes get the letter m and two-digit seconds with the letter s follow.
8h00
